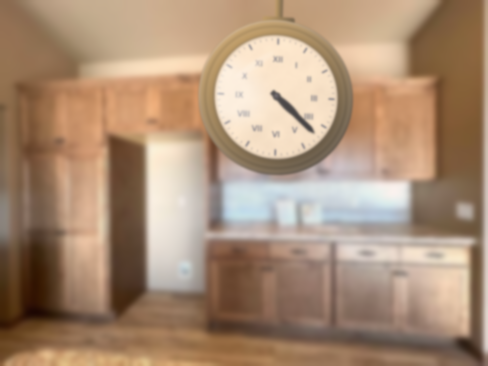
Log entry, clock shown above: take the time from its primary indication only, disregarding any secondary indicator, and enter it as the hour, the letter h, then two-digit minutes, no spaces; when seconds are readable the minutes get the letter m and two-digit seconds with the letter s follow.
4h22
